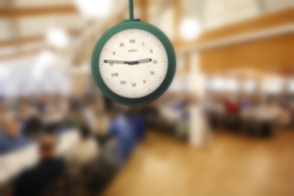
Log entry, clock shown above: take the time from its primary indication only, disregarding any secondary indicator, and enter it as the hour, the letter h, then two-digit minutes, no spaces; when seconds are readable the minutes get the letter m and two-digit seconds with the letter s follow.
2h46
